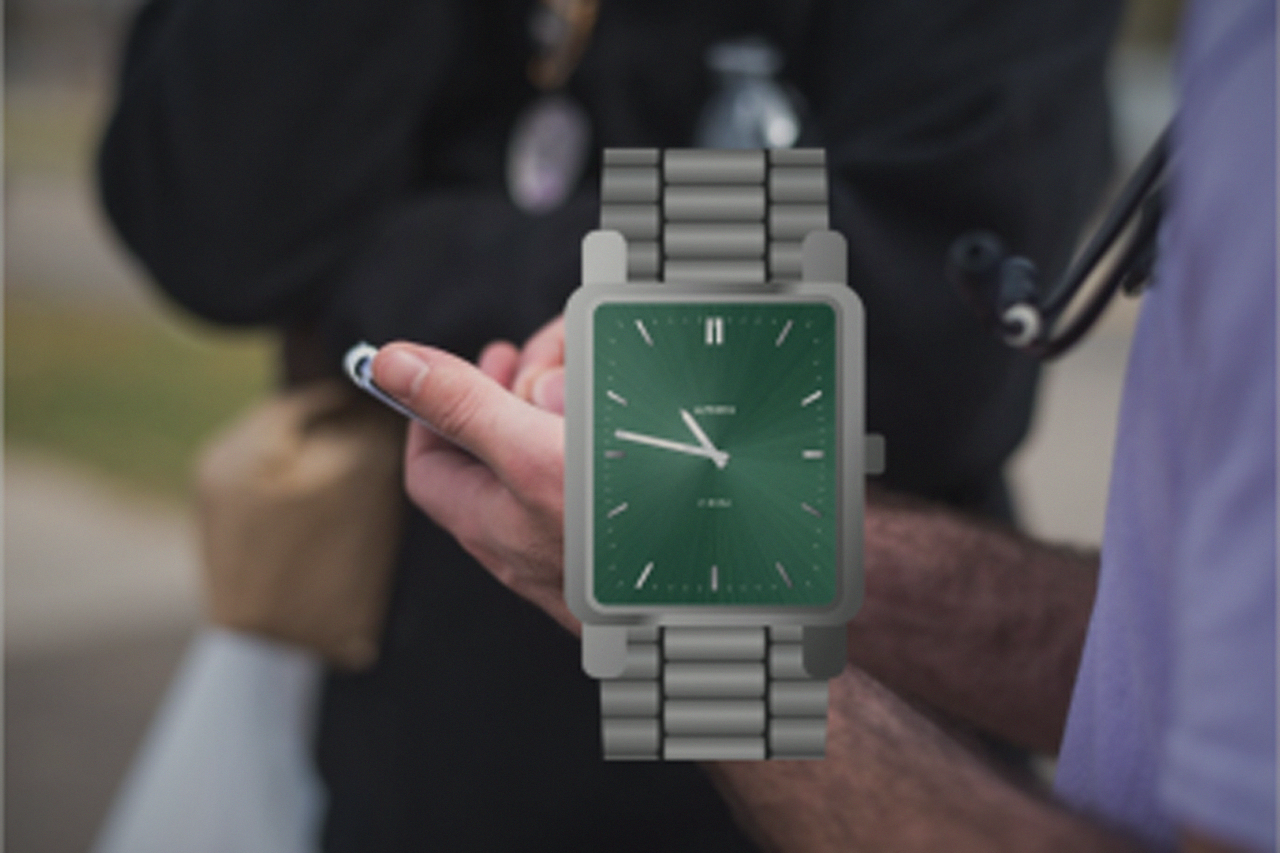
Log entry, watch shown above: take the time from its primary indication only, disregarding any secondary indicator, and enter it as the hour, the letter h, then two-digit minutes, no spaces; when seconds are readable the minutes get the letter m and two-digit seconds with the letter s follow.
10h47
